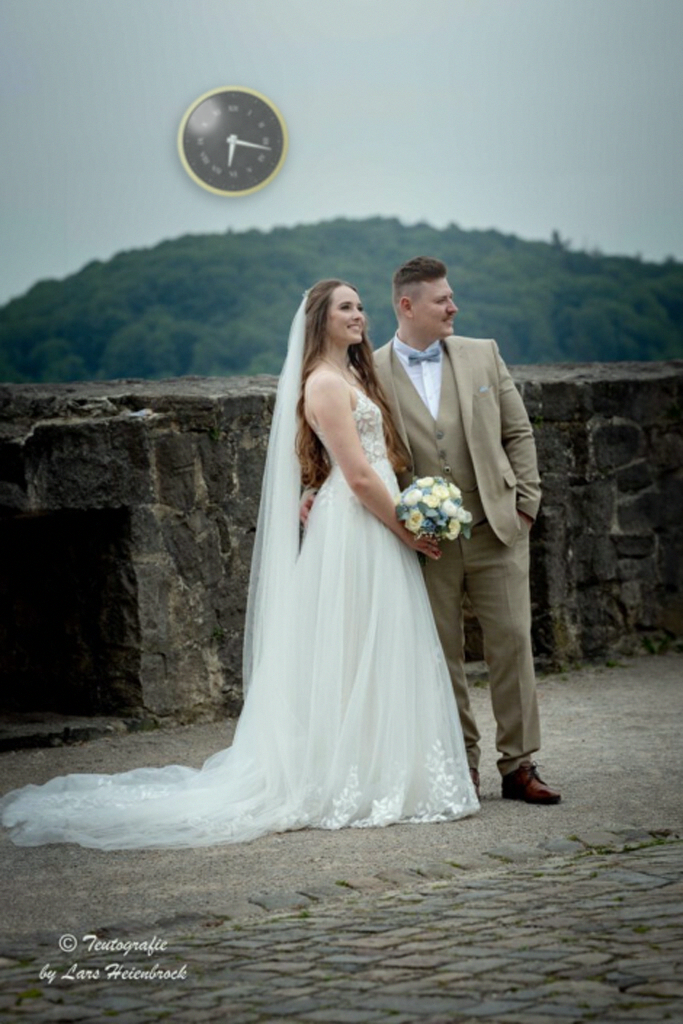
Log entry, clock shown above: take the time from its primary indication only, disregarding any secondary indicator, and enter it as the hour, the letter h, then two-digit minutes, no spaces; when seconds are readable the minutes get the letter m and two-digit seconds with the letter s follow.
6h17
